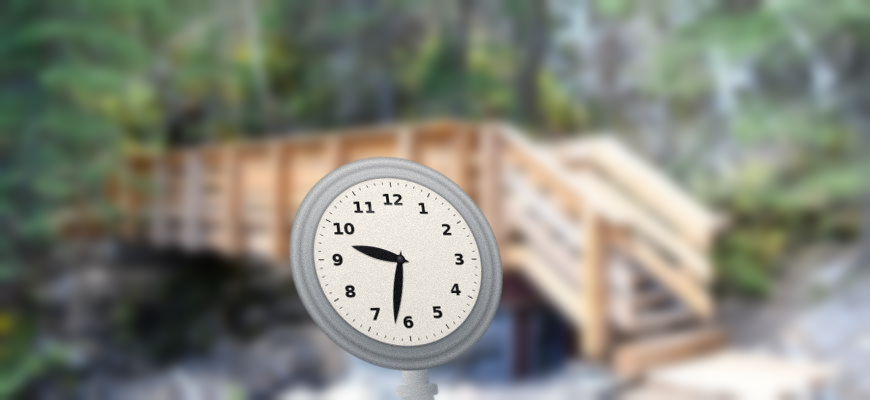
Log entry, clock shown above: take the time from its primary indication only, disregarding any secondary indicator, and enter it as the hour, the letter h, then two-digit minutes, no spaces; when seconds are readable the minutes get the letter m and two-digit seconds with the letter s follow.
9h32
